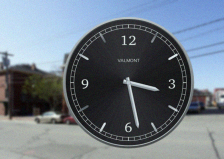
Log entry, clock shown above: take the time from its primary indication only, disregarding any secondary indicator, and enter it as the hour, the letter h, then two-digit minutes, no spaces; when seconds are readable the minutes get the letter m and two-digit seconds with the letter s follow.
3h28
